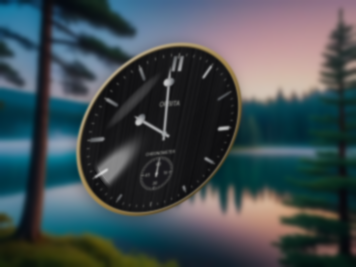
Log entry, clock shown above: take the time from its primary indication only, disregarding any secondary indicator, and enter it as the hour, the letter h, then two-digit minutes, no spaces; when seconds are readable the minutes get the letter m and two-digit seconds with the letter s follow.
9h59
